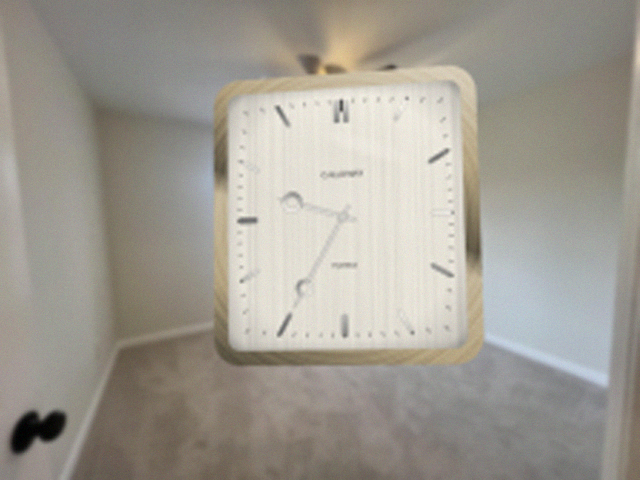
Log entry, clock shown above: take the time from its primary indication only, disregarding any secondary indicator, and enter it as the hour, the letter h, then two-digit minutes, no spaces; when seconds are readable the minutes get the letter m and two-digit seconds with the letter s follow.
9h35
